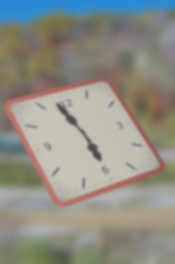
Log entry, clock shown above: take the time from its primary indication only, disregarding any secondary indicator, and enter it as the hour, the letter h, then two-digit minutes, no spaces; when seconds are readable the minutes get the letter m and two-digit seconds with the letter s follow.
5h58
